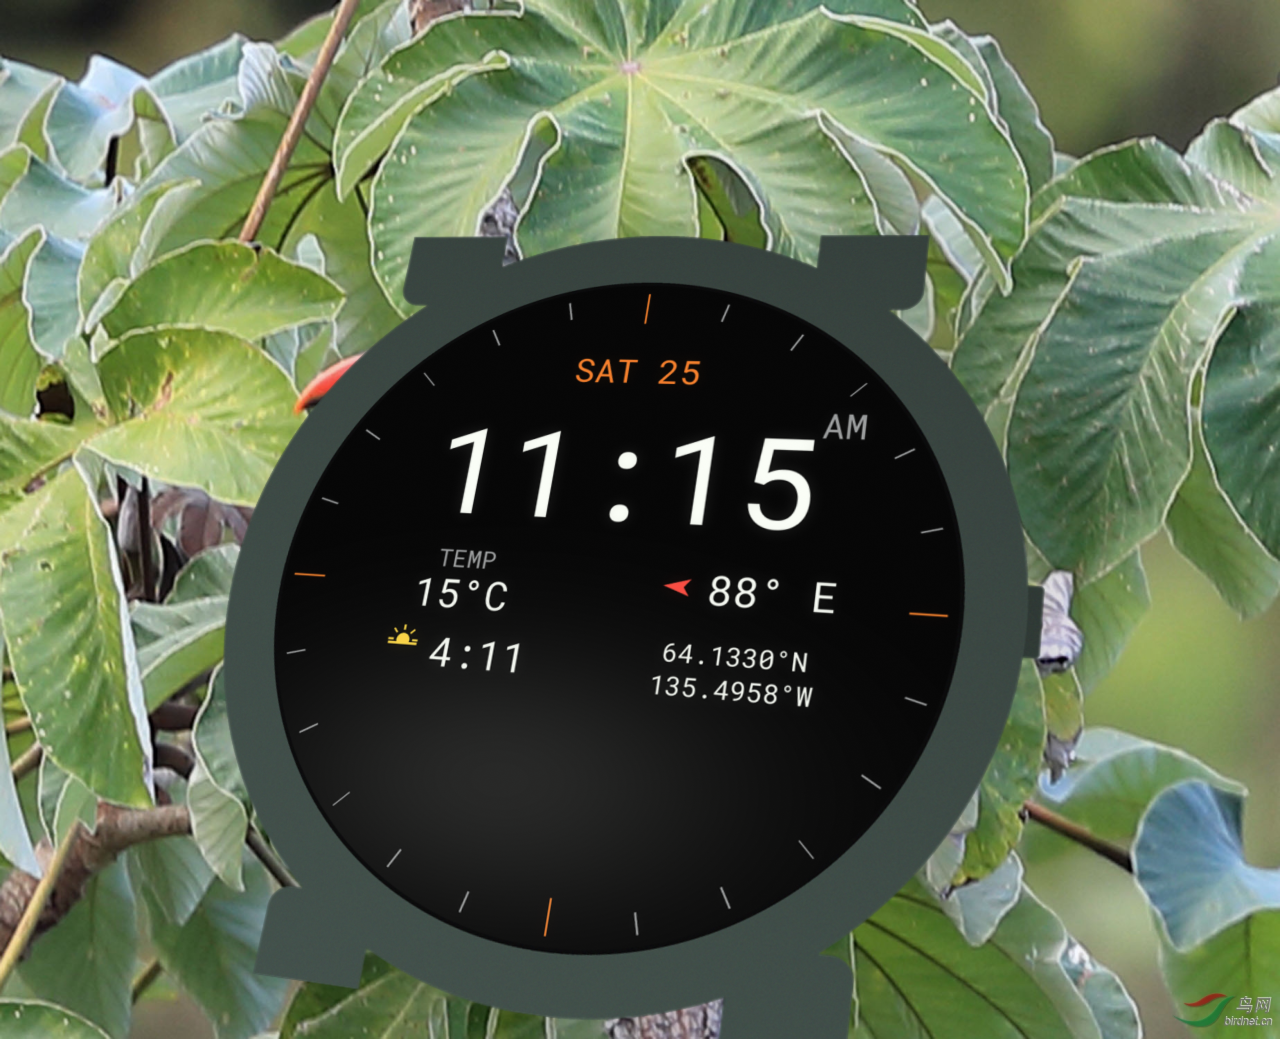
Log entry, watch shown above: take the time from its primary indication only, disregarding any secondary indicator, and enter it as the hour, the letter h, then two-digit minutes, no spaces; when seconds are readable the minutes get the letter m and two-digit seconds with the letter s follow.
11h15
